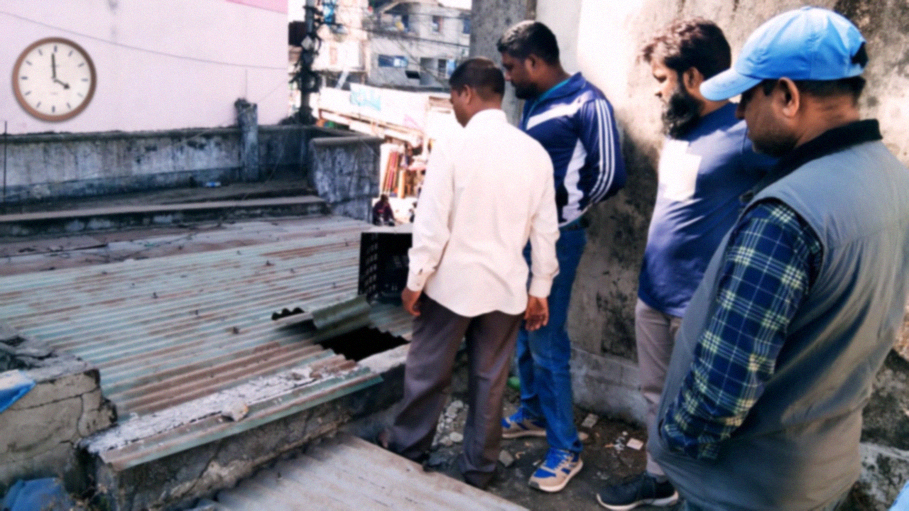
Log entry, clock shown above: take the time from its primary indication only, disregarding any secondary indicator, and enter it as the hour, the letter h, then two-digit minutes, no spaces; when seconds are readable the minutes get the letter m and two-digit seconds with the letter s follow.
3h59
